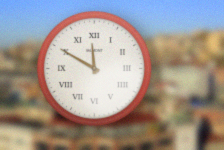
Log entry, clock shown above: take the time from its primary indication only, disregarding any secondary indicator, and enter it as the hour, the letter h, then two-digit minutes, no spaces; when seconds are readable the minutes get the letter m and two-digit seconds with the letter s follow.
11h50
